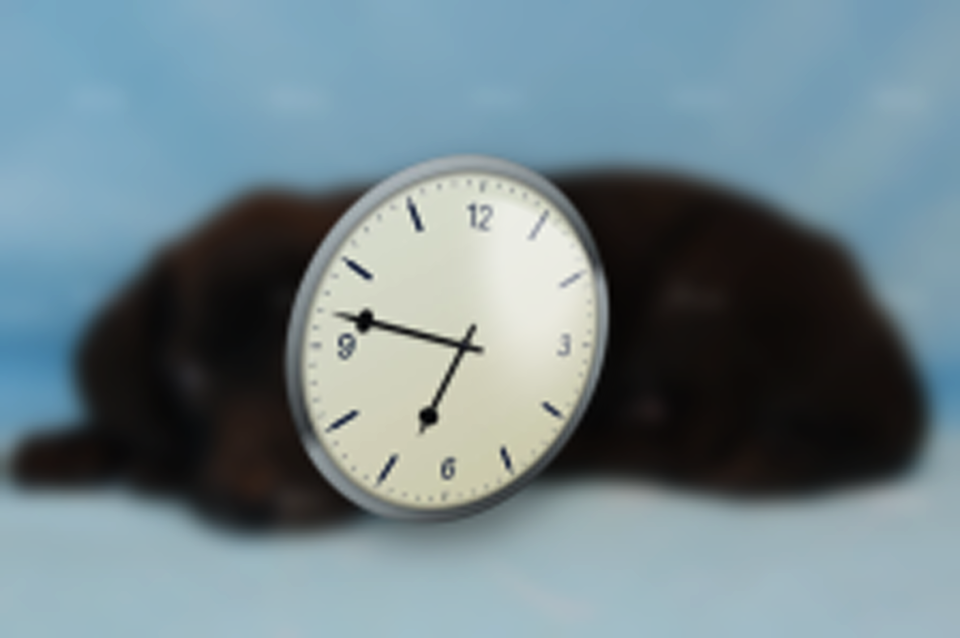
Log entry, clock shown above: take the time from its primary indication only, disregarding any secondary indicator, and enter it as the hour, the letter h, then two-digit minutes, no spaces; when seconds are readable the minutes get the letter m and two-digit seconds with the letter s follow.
6h47
